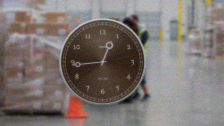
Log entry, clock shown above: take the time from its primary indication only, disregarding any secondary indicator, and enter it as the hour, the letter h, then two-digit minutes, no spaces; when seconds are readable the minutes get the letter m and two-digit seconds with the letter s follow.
12h44
